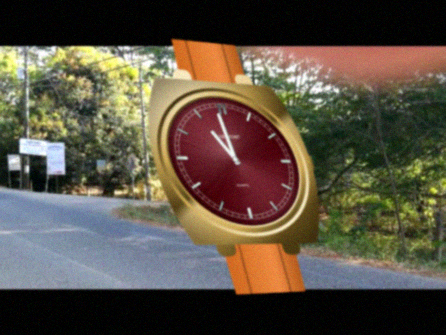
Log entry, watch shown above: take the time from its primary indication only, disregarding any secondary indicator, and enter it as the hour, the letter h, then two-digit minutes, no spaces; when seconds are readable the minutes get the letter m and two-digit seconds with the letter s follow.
10h59
